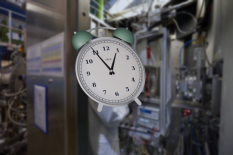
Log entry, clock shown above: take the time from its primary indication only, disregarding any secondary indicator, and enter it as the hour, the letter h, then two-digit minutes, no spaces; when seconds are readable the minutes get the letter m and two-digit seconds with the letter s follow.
12h55
